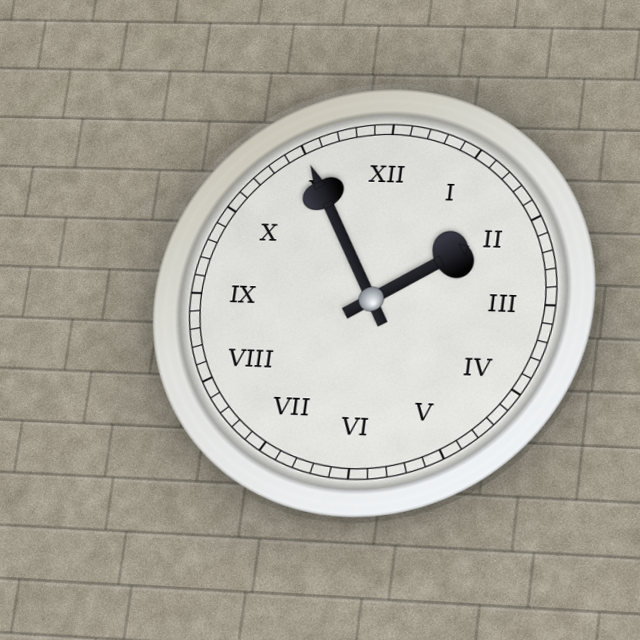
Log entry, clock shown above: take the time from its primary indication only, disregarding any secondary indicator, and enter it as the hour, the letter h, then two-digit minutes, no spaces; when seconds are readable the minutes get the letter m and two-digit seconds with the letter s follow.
1h55
